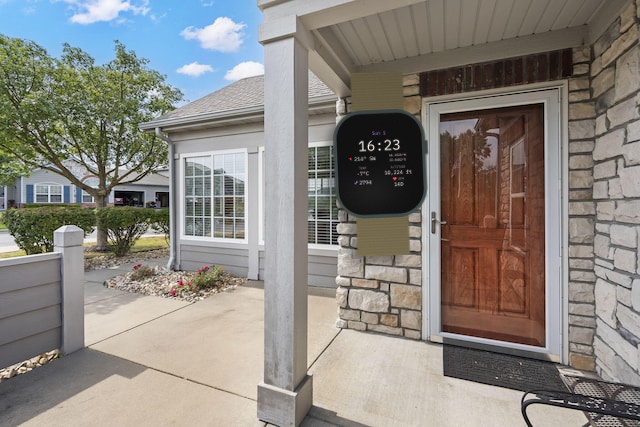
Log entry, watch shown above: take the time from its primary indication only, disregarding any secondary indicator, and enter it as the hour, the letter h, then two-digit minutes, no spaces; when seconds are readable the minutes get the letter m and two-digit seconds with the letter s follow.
16h23
